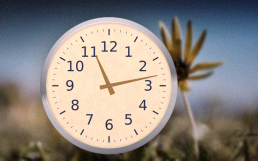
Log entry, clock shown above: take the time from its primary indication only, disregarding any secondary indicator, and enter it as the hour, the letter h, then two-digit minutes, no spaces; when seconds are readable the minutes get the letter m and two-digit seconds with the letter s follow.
11h13
